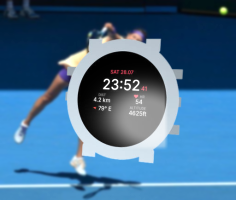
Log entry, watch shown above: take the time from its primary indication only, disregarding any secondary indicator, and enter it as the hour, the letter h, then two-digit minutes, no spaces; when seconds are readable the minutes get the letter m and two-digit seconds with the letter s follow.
23h52
